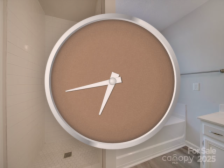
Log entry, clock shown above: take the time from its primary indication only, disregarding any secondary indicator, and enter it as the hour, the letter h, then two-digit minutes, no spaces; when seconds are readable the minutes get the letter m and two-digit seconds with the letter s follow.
6h43
